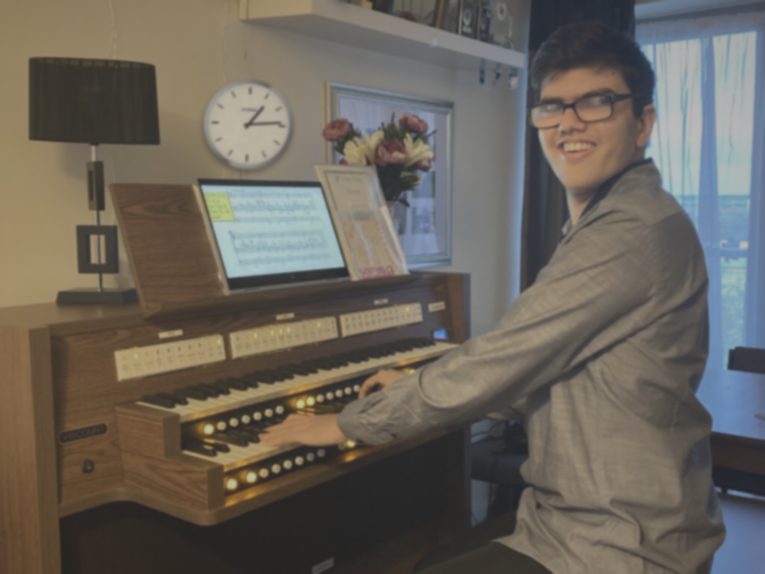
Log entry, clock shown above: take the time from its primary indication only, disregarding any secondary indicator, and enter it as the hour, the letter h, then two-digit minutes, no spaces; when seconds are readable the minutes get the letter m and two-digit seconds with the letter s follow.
1h14
